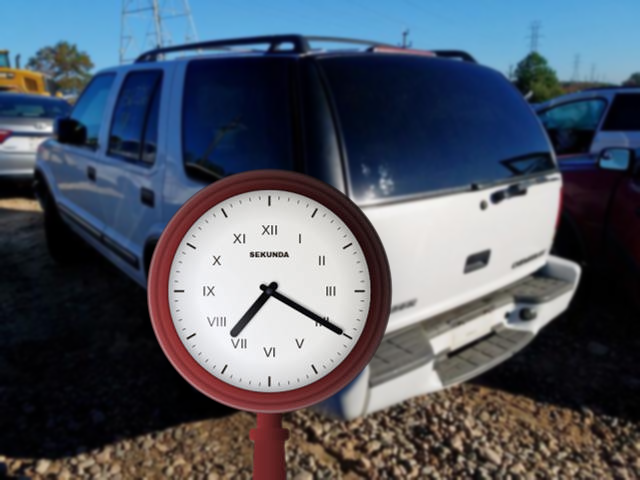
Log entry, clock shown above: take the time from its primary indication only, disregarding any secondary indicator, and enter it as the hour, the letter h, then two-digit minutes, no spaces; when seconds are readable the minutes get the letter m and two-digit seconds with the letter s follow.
7h20
